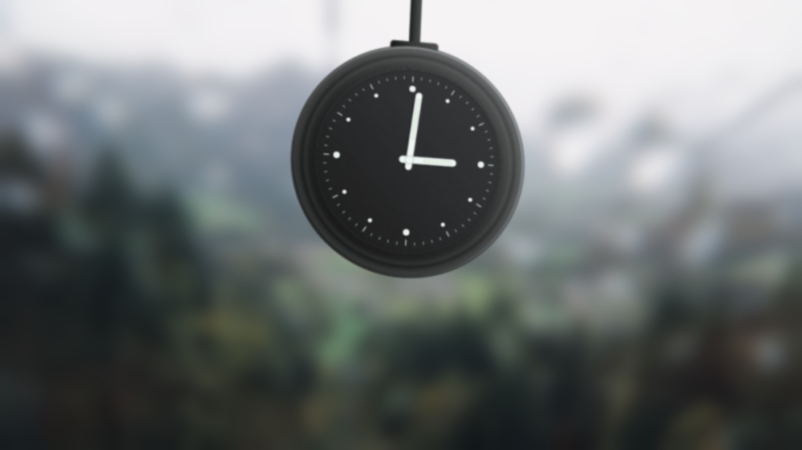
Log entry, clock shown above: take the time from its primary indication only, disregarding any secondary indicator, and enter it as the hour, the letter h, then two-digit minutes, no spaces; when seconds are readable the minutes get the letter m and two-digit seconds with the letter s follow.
3h01
